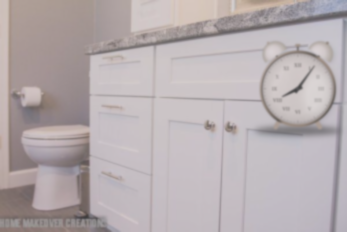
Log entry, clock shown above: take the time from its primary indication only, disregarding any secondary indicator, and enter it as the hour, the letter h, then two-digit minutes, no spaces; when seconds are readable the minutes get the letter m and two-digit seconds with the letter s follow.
8h06
